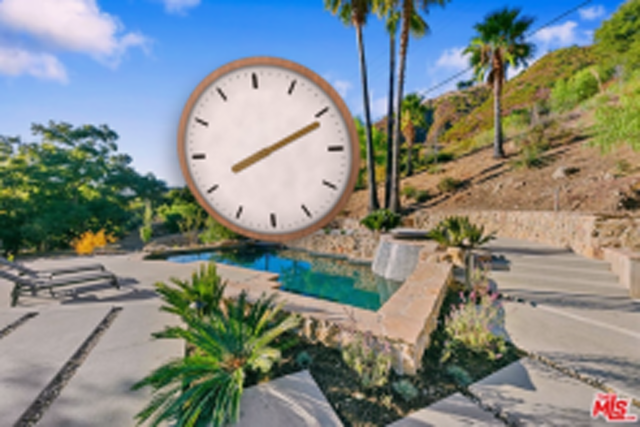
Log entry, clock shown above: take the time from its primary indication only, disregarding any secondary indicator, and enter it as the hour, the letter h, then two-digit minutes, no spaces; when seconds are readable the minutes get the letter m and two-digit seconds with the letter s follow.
8h11
